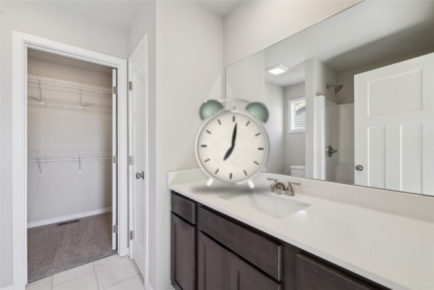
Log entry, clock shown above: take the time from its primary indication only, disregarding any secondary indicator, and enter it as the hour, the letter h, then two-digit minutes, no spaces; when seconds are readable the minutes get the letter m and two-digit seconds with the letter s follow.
7h01
